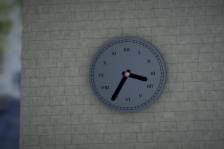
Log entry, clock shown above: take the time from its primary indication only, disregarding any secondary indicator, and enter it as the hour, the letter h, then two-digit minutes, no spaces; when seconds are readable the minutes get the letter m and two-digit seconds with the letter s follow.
3h35
